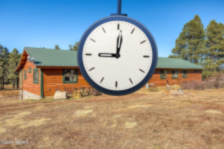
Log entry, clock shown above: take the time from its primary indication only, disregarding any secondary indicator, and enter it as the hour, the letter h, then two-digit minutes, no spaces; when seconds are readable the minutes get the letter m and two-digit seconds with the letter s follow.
9h01
